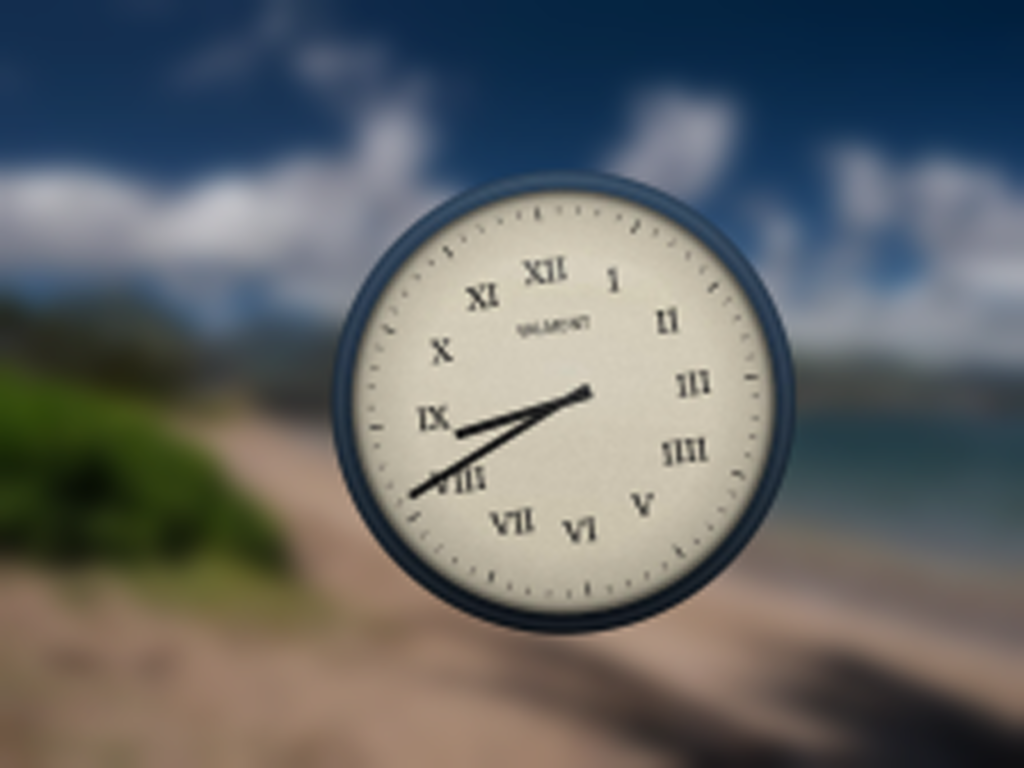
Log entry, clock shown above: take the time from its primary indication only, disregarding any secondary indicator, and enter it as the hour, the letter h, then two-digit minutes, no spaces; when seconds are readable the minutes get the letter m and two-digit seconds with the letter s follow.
8h41
